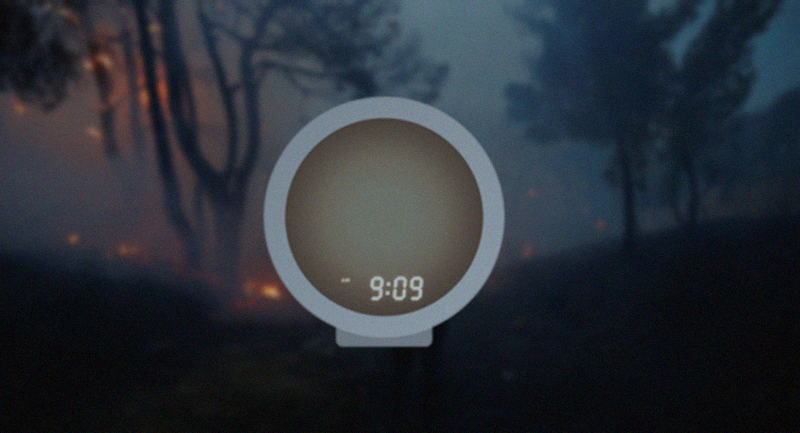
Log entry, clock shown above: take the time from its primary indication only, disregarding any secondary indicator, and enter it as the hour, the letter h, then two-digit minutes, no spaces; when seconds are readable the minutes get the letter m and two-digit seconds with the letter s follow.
9h09
